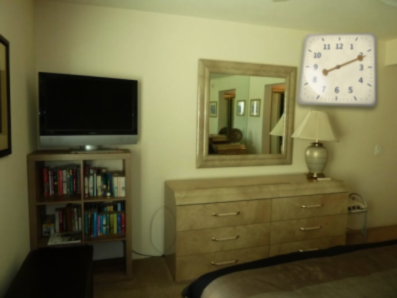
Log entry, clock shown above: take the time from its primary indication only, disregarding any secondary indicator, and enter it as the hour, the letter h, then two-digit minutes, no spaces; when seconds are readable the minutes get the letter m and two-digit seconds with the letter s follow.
8h11
